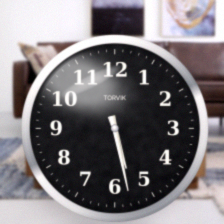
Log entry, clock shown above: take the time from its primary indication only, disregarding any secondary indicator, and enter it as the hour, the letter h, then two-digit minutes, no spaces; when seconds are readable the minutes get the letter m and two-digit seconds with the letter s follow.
5h28
